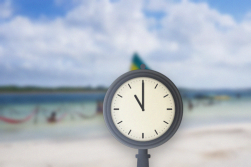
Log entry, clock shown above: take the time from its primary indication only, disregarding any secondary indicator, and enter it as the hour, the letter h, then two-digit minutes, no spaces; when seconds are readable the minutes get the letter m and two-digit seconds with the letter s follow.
11h00
